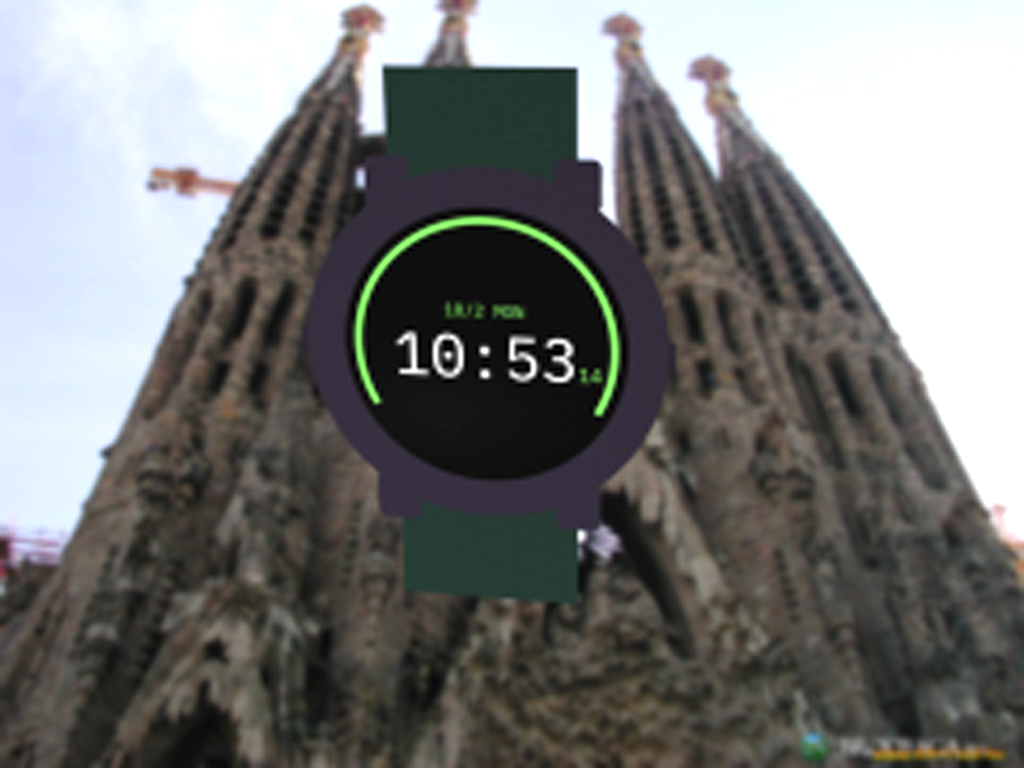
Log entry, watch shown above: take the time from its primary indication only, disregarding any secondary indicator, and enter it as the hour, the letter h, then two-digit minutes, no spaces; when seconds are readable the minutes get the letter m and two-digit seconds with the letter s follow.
10h53
